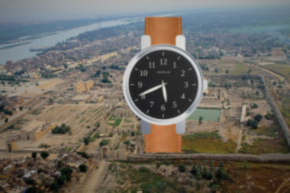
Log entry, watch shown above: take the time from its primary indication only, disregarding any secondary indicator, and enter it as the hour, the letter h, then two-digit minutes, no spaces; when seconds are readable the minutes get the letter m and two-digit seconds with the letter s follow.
5h41
